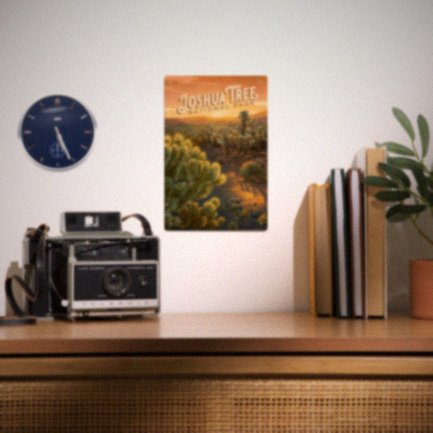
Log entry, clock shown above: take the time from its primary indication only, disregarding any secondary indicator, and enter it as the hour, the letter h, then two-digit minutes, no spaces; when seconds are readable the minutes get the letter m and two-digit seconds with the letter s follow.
5h26
